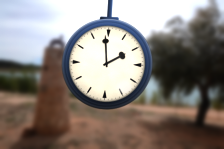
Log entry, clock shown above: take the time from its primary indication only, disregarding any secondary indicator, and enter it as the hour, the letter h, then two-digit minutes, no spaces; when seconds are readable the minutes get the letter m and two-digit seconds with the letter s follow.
1h59
